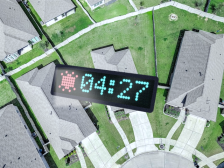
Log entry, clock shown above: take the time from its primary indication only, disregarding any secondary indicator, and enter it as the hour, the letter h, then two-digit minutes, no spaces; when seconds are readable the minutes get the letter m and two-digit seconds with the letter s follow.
4h27
